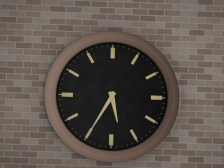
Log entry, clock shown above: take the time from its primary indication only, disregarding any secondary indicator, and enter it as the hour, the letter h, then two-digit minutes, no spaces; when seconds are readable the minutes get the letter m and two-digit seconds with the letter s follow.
5h35
